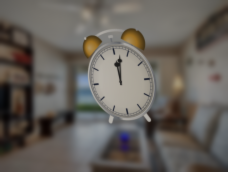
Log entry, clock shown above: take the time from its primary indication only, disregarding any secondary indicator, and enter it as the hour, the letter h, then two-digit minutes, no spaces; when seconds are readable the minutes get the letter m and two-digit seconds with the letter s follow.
12h02
